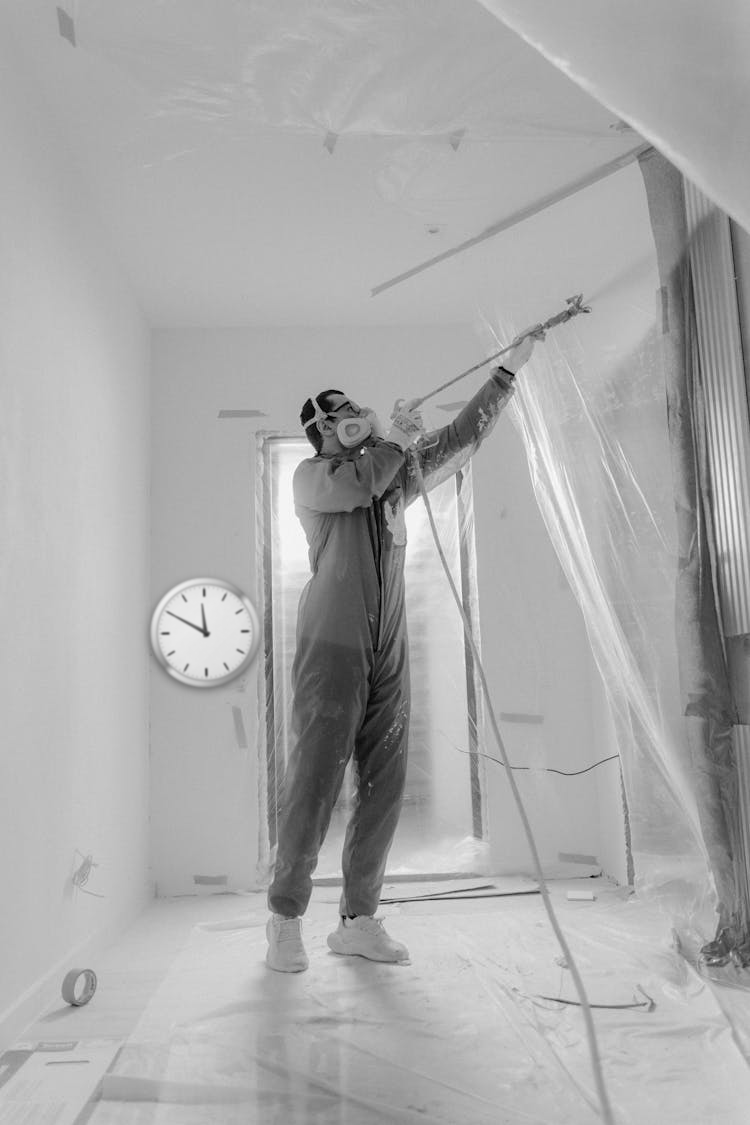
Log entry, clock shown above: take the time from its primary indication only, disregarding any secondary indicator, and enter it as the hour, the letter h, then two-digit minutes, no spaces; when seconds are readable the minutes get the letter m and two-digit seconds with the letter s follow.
11h50
